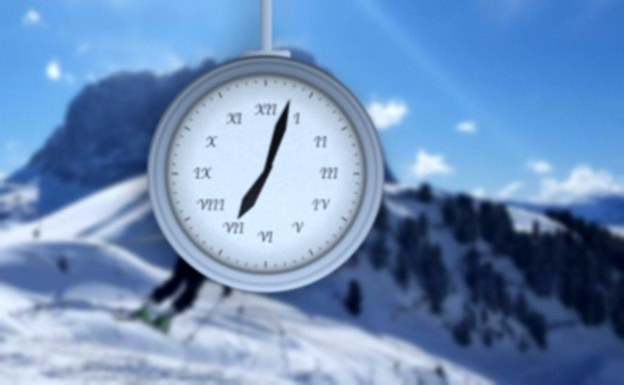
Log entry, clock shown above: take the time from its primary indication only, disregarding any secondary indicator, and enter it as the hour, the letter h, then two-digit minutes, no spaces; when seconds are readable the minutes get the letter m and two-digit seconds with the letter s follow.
7h03
